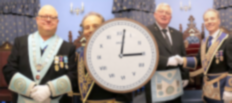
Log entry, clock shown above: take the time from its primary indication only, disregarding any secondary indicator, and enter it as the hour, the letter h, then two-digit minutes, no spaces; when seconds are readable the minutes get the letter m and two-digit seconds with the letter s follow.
3h02
